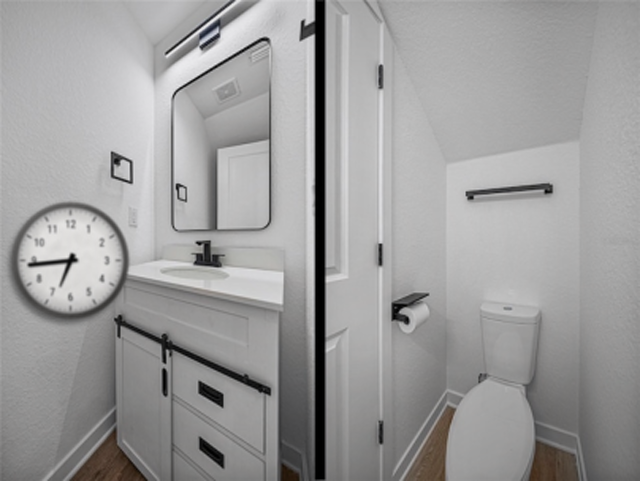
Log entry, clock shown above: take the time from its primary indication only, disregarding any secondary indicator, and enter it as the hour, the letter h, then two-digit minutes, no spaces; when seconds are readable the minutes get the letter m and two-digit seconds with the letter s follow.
6h44
